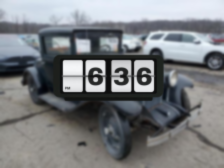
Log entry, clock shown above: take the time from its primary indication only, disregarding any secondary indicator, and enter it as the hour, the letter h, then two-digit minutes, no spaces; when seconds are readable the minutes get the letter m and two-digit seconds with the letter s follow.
6h36
